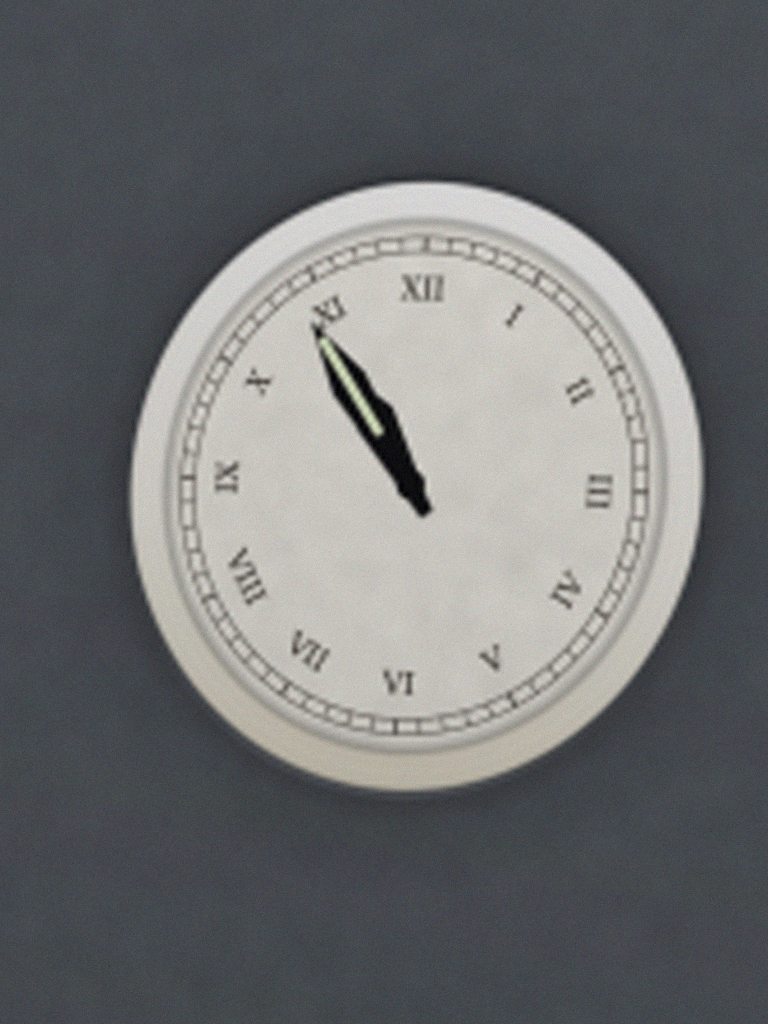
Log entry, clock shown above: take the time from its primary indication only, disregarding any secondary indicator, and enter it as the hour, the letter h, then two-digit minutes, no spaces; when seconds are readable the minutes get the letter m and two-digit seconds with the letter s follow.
10h54
